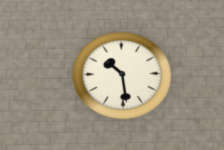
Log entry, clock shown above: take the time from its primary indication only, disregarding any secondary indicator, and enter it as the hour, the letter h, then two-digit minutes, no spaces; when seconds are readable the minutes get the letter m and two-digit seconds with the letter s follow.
10h29
